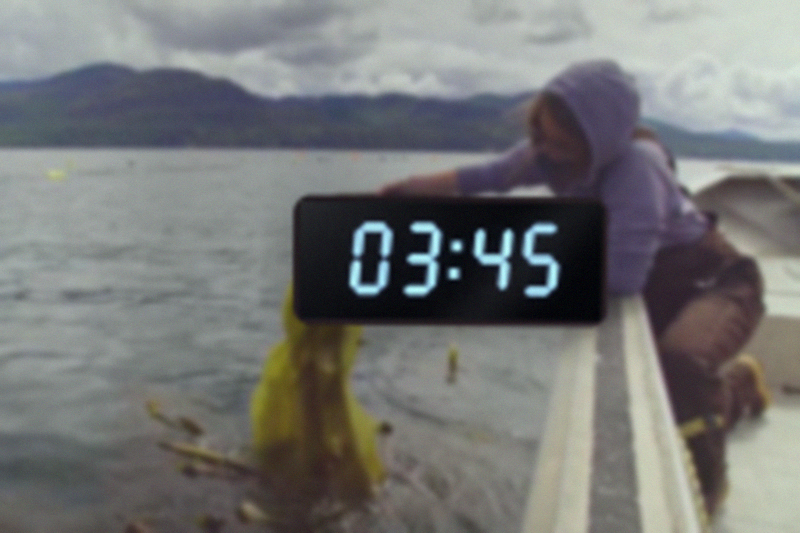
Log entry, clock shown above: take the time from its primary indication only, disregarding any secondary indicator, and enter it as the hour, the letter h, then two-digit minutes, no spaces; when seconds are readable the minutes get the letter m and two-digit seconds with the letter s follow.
3h45
